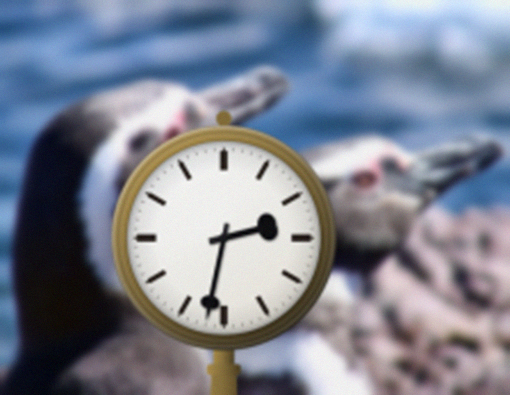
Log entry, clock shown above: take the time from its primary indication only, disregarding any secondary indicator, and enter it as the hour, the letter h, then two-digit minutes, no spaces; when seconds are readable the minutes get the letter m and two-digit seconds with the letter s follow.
2h32
